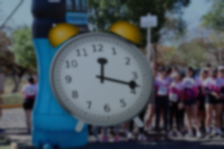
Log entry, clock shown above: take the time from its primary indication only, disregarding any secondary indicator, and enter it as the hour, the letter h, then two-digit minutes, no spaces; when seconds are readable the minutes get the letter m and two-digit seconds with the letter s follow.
12h18
